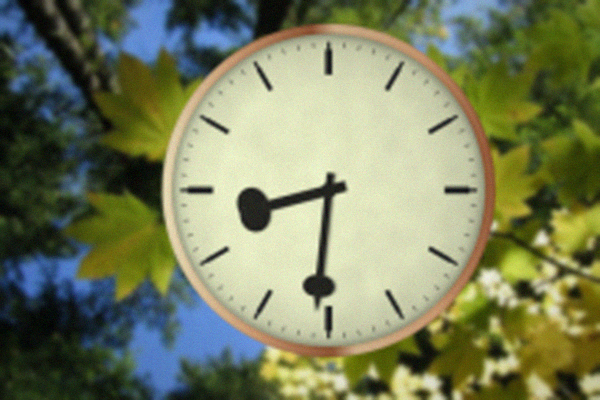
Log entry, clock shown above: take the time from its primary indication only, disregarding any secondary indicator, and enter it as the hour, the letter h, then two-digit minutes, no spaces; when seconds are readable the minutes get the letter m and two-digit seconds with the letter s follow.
8h31
